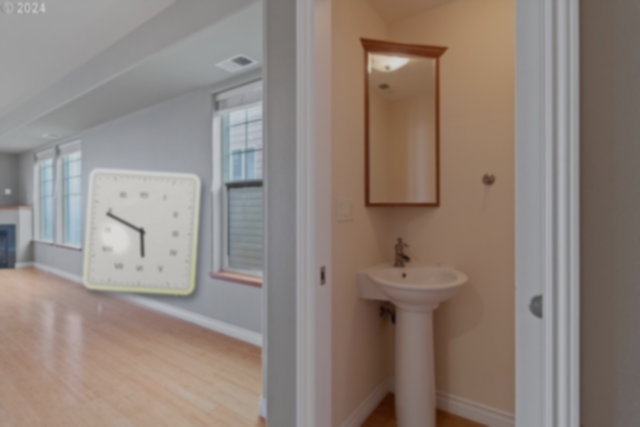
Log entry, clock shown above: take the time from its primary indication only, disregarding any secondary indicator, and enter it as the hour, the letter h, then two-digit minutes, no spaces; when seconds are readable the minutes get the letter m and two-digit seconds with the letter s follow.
5h49
